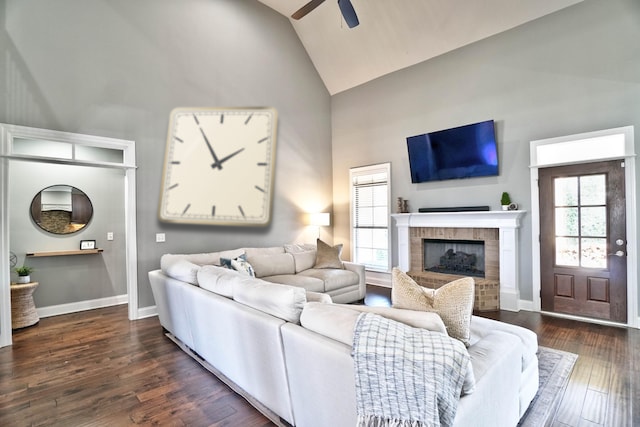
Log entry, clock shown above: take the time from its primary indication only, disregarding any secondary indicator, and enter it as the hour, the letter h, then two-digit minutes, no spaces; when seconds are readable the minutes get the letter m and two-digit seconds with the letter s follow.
1h55
